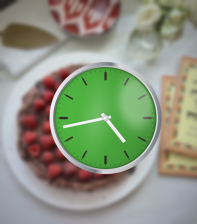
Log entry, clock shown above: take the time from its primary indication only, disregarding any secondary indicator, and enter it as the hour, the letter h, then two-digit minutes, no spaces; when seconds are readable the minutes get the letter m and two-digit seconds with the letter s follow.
4h43
